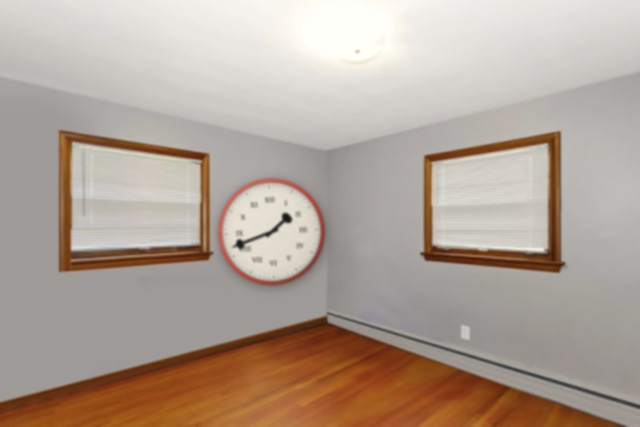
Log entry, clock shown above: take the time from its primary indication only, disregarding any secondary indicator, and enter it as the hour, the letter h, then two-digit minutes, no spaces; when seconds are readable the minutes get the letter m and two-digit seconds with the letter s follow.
1h42
